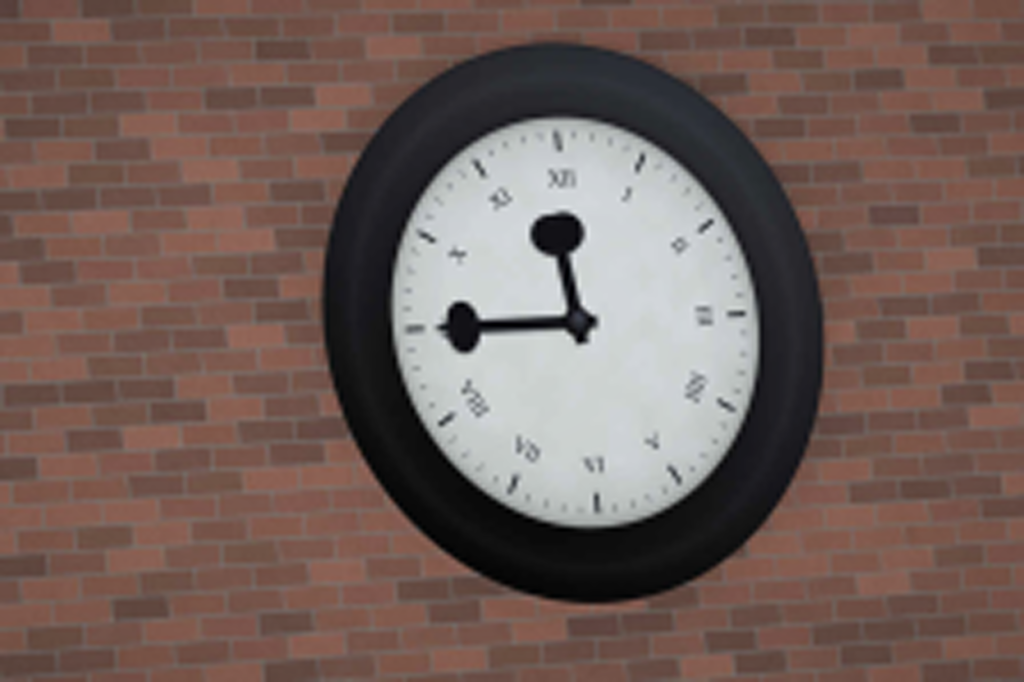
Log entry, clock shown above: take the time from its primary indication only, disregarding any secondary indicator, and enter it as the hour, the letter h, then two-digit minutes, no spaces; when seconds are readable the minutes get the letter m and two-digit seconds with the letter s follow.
11h45
